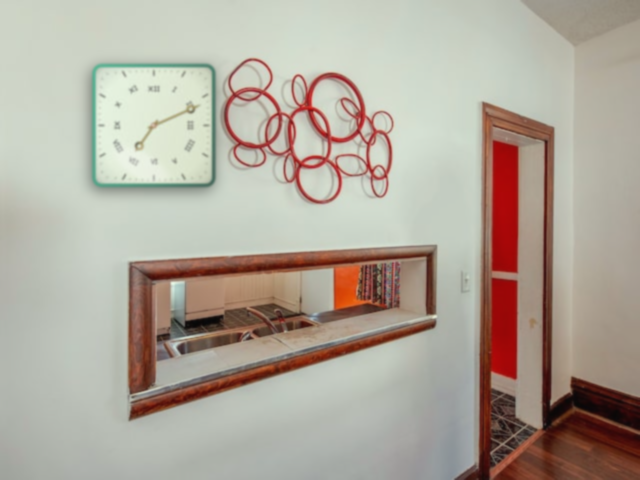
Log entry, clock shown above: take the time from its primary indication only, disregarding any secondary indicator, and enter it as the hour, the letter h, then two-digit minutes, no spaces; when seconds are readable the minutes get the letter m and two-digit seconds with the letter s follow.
7h11
